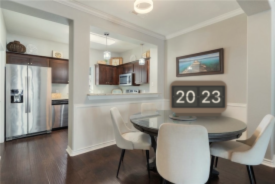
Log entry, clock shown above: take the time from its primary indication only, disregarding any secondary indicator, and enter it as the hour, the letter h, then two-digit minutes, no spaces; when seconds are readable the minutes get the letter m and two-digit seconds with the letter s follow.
20h23
